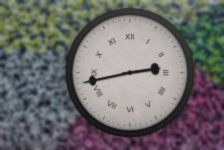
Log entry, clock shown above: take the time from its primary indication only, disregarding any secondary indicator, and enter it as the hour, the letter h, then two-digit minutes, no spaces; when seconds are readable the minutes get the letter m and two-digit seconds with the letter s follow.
2h43
